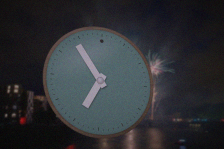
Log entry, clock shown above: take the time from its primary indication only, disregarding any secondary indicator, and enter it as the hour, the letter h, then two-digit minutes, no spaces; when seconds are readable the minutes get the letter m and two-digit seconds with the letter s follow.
6h54
